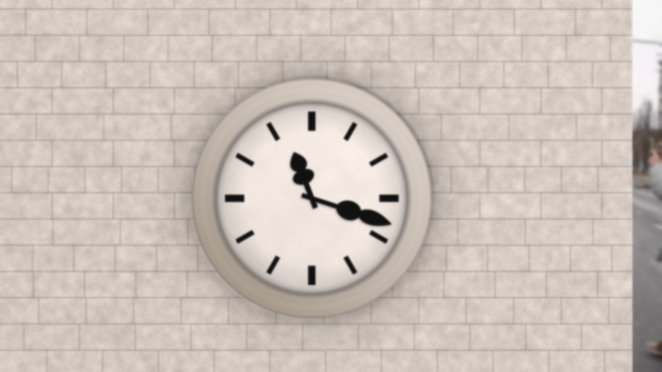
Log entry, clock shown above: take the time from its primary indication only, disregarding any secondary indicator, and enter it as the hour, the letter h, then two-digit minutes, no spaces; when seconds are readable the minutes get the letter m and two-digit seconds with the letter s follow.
11h18
